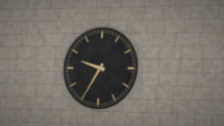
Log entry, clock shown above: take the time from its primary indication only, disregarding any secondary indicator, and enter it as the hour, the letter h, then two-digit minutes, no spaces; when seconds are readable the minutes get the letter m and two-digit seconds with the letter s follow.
9h35
